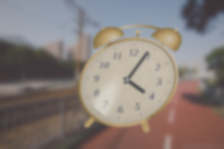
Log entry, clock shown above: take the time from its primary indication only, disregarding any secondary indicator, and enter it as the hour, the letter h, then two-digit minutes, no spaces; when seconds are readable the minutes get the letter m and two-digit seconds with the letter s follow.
4h04
